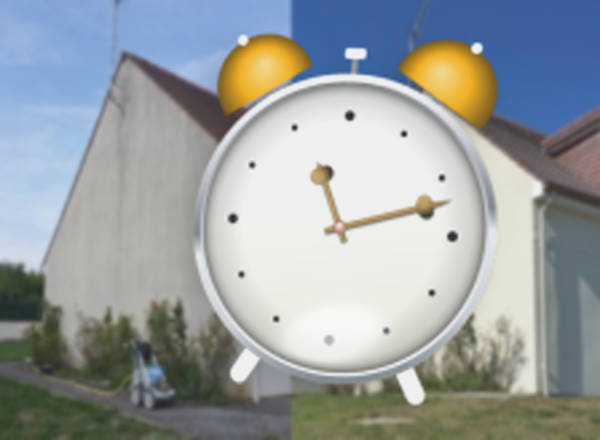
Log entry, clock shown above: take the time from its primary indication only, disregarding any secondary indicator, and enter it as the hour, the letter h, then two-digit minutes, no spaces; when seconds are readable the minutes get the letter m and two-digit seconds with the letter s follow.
11h12
